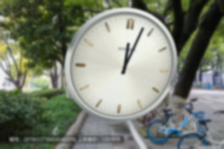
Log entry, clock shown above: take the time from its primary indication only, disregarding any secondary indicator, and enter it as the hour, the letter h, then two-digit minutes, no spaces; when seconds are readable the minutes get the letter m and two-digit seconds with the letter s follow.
12h03
